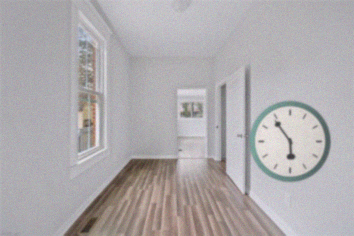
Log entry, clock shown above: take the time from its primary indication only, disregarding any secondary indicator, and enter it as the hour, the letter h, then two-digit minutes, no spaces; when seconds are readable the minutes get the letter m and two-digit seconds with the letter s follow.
5h54
